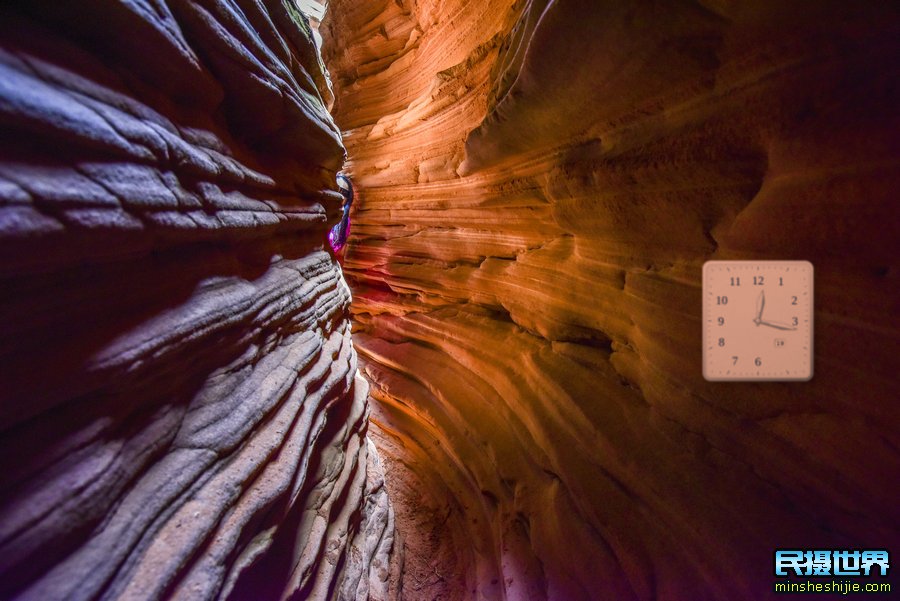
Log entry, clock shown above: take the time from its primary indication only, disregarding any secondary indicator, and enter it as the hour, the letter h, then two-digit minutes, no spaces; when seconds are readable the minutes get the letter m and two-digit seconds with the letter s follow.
12h17
